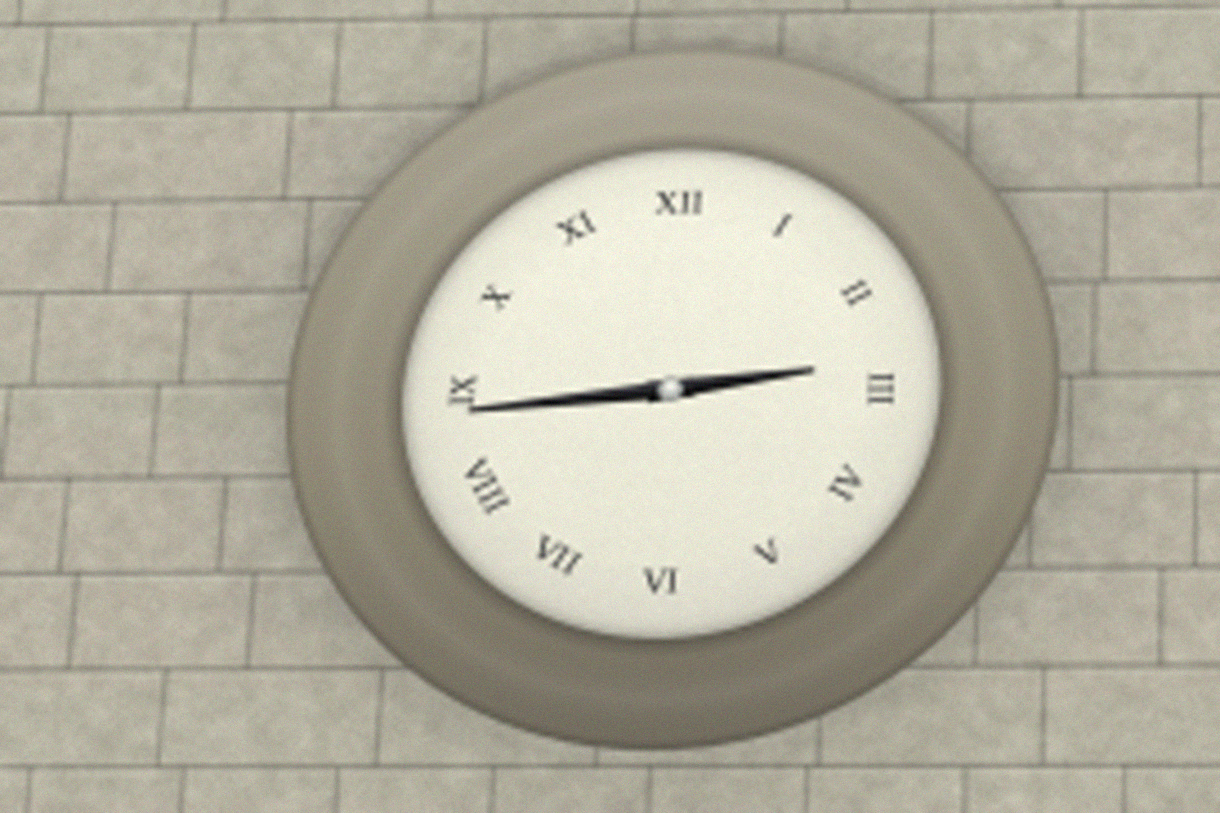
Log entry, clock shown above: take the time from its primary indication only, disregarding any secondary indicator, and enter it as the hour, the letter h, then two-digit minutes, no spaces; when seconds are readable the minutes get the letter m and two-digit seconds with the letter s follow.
2h44
